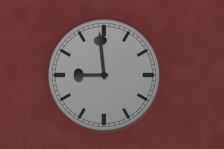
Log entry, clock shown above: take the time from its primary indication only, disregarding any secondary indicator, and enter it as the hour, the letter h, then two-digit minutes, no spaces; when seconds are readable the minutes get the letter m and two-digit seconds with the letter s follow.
8h59
